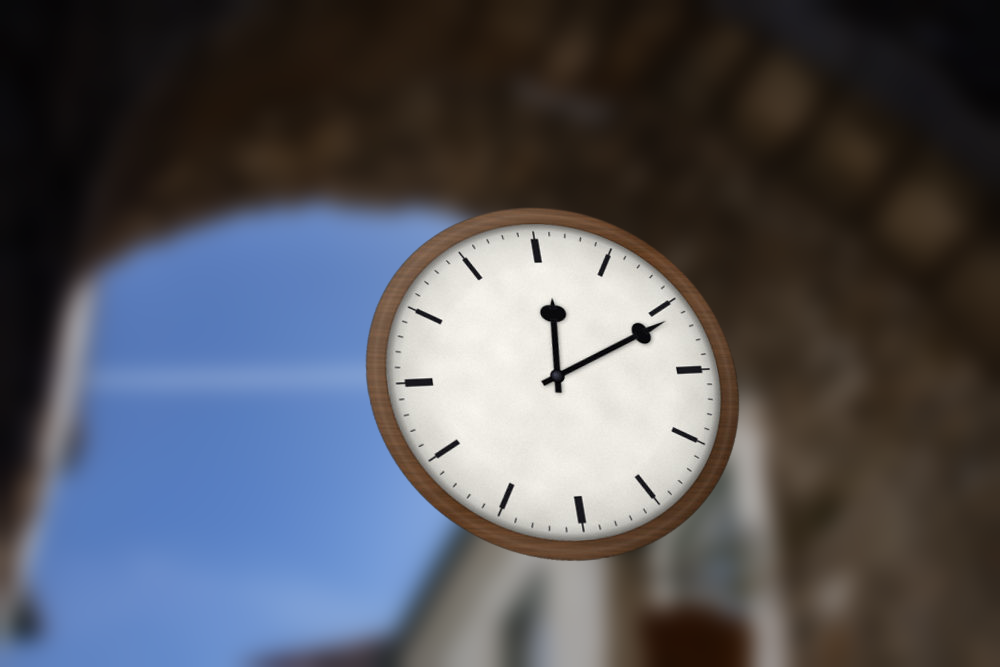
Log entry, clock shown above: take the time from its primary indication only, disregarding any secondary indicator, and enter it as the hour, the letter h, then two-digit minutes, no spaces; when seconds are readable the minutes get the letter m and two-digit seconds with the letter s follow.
12h11
